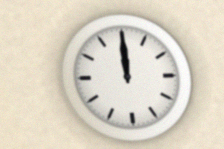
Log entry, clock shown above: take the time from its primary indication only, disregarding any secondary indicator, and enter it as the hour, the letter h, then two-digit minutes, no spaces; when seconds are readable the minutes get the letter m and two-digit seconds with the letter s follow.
12h00
